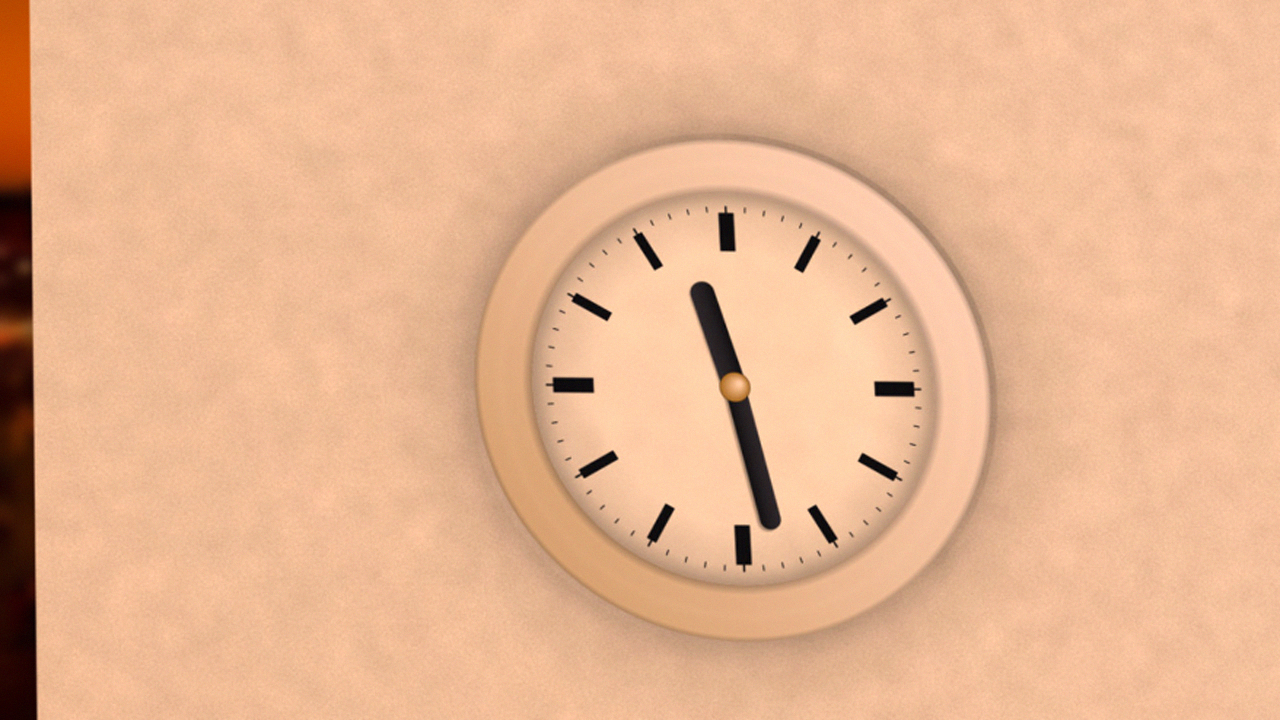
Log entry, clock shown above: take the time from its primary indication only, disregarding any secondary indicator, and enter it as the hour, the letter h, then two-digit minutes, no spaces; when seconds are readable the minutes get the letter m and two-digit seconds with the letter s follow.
11h28
